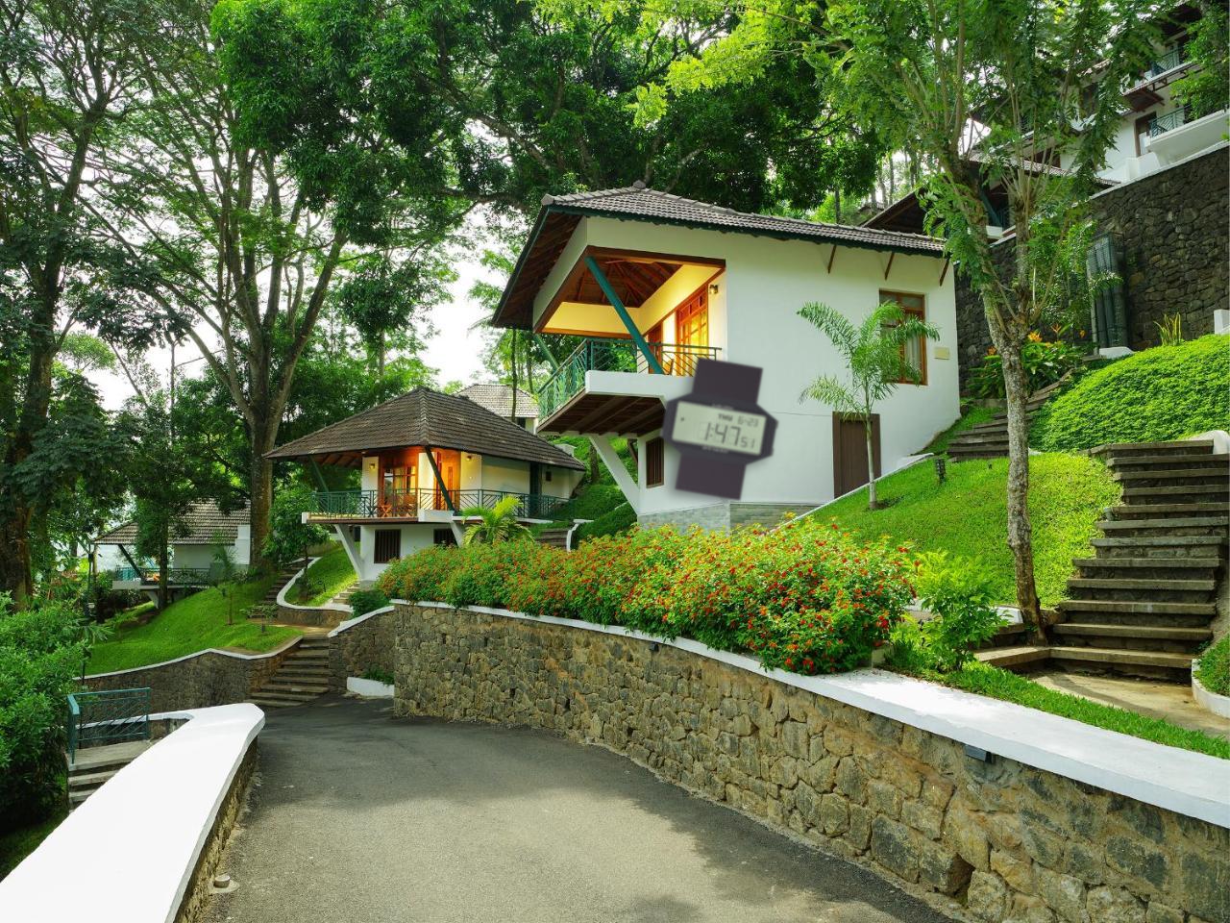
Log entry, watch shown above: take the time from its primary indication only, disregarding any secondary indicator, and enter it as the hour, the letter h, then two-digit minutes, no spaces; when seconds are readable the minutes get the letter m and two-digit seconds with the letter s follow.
1h47
